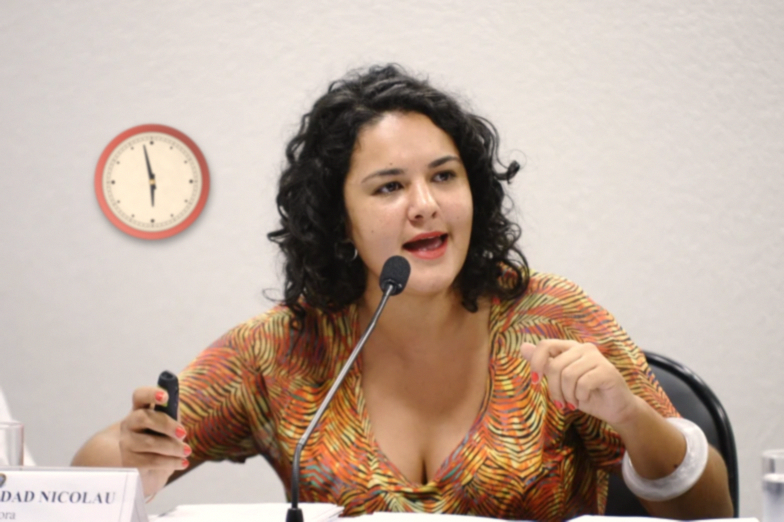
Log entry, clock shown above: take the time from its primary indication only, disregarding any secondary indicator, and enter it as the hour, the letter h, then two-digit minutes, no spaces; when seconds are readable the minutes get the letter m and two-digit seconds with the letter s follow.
5h58
